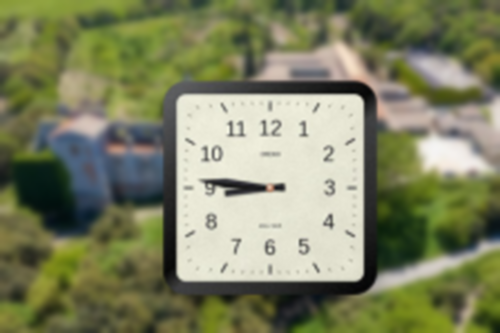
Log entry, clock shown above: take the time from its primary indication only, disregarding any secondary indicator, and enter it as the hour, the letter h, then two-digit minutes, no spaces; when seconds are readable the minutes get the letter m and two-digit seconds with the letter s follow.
8h46
